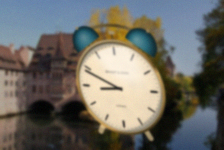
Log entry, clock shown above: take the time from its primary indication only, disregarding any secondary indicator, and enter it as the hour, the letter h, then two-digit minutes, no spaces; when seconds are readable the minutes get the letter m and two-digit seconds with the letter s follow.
8h49
